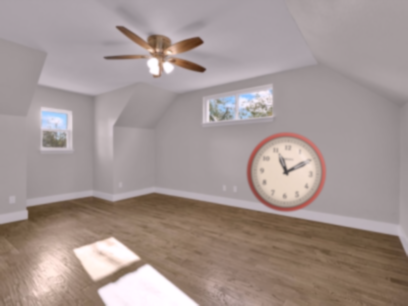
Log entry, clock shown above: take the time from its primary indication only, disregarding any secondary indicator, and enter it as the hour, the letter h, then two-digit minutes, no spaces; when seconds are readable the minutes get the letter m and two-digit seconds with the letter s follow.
11h10
